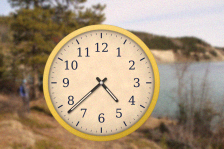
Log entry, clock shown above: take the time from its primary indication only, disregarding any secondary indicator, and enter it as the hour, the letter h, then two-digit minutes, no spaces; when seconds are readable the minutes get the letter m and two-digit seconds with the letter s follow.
4h38
